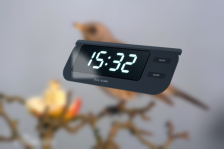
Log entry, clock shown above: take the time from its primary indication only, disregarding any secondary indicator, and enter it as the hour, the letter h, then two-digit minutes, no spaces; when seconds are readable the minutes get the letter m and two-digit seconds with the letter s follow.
15h32
